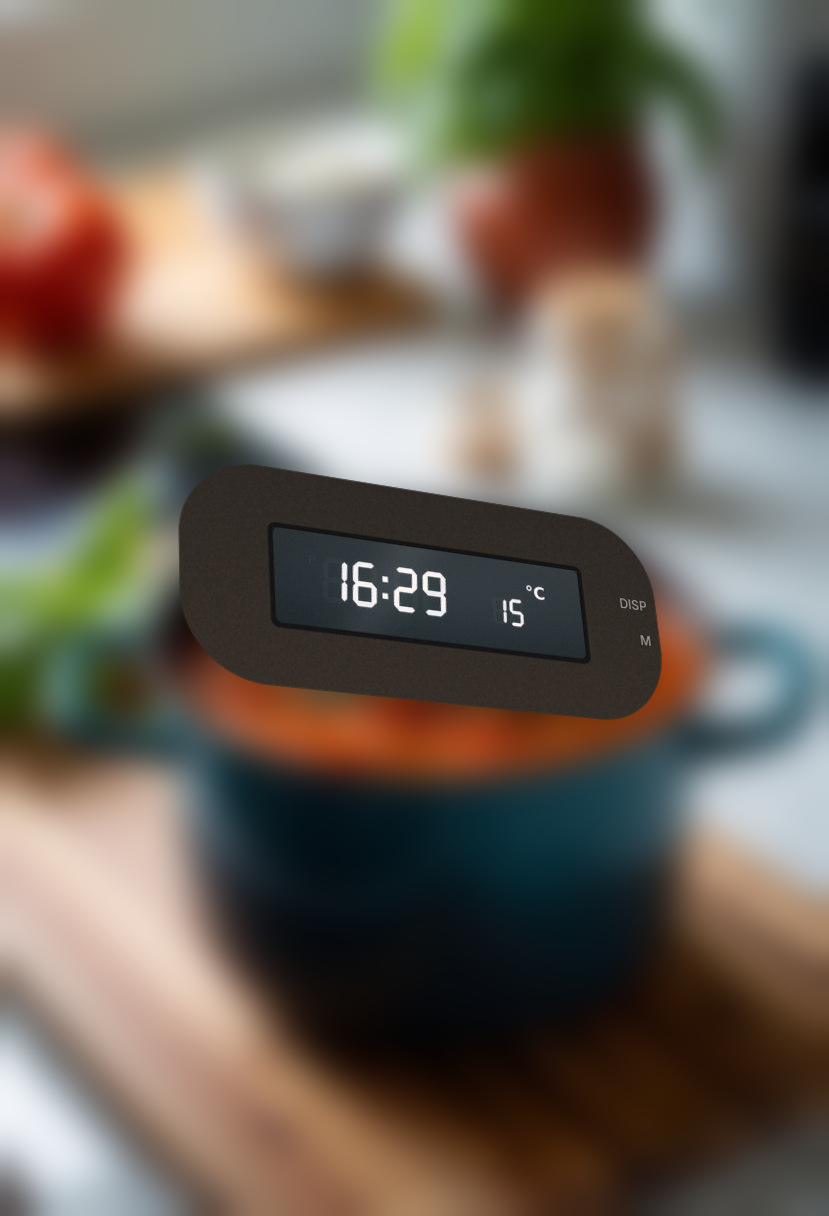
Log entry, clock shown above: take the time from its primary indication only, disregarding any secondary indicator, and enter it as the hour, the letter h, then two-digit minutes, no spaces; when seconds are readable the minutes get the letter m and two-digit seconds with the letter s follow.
16h29
